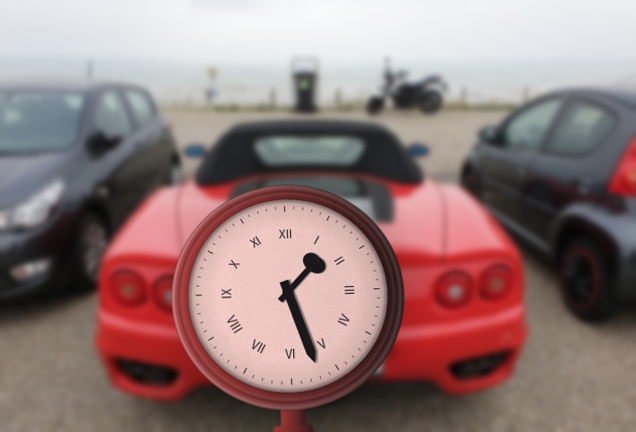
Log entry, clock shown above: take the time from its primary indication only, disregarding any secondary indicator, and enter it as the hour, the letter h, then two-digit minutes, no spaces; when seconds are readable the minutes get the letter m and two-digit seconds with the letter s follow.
1h27
